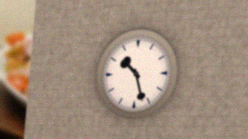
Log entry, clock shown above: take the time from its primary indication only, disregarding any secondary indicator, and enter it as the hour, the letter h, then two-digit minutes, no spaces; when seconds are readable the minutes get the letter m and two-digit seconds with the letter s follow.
10h27
